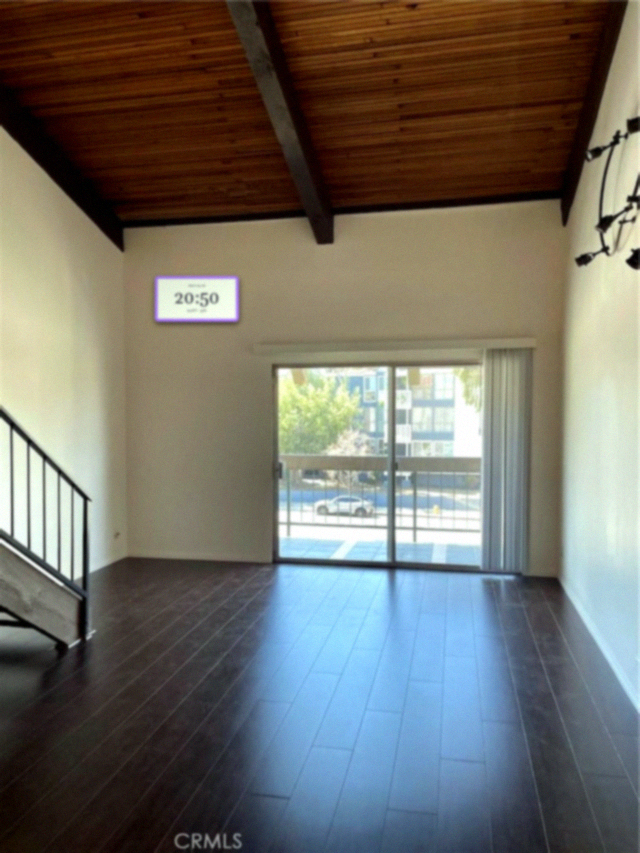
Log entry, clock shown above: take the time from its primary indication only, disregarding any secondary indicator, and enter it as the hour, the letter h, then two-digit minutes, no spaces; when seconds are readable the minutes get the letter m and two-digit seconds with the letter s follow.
20h50
